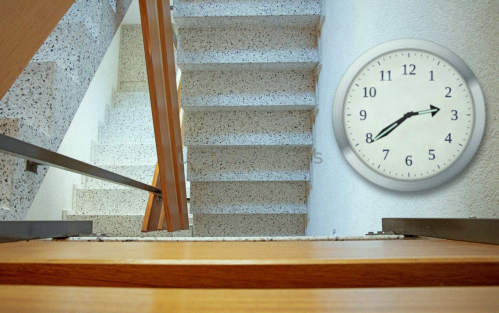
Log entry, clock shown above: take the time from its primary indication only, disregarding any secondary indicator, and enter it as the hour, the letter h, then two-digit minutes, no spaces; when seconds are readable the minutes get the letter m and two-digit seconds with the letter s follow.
2h39
